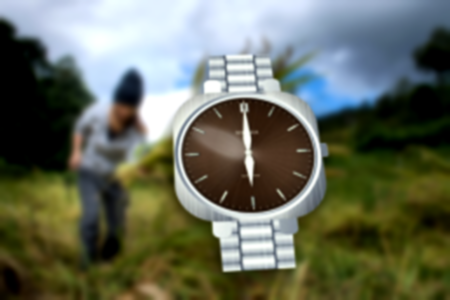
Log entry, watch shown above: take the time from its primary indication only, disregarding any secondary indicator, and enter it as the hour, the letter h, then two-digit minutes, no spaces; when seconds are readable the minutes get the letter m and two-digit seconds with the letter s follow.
6h00
